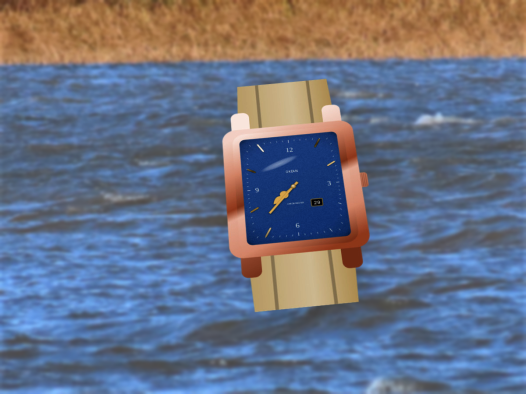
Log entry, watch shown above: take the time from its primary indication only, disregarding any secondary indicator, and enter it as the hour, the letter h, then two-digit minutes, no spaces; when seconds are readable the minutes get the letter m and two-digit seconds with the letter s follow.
7h37
